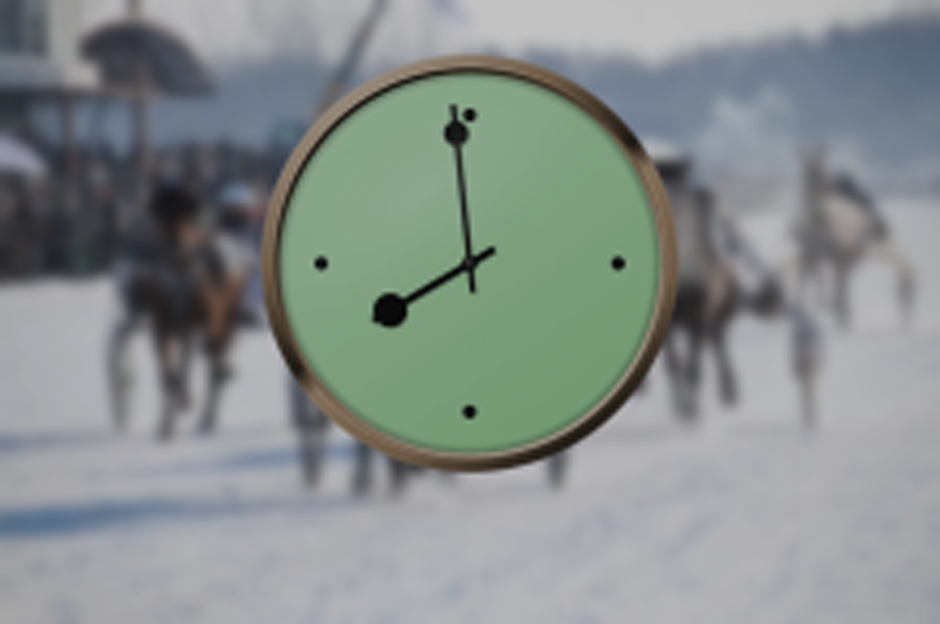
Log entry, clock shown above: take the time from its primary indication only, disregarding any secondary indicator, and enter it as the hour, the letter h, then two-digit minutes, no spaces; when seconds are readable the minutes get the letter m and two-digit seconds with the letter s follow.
7h59
